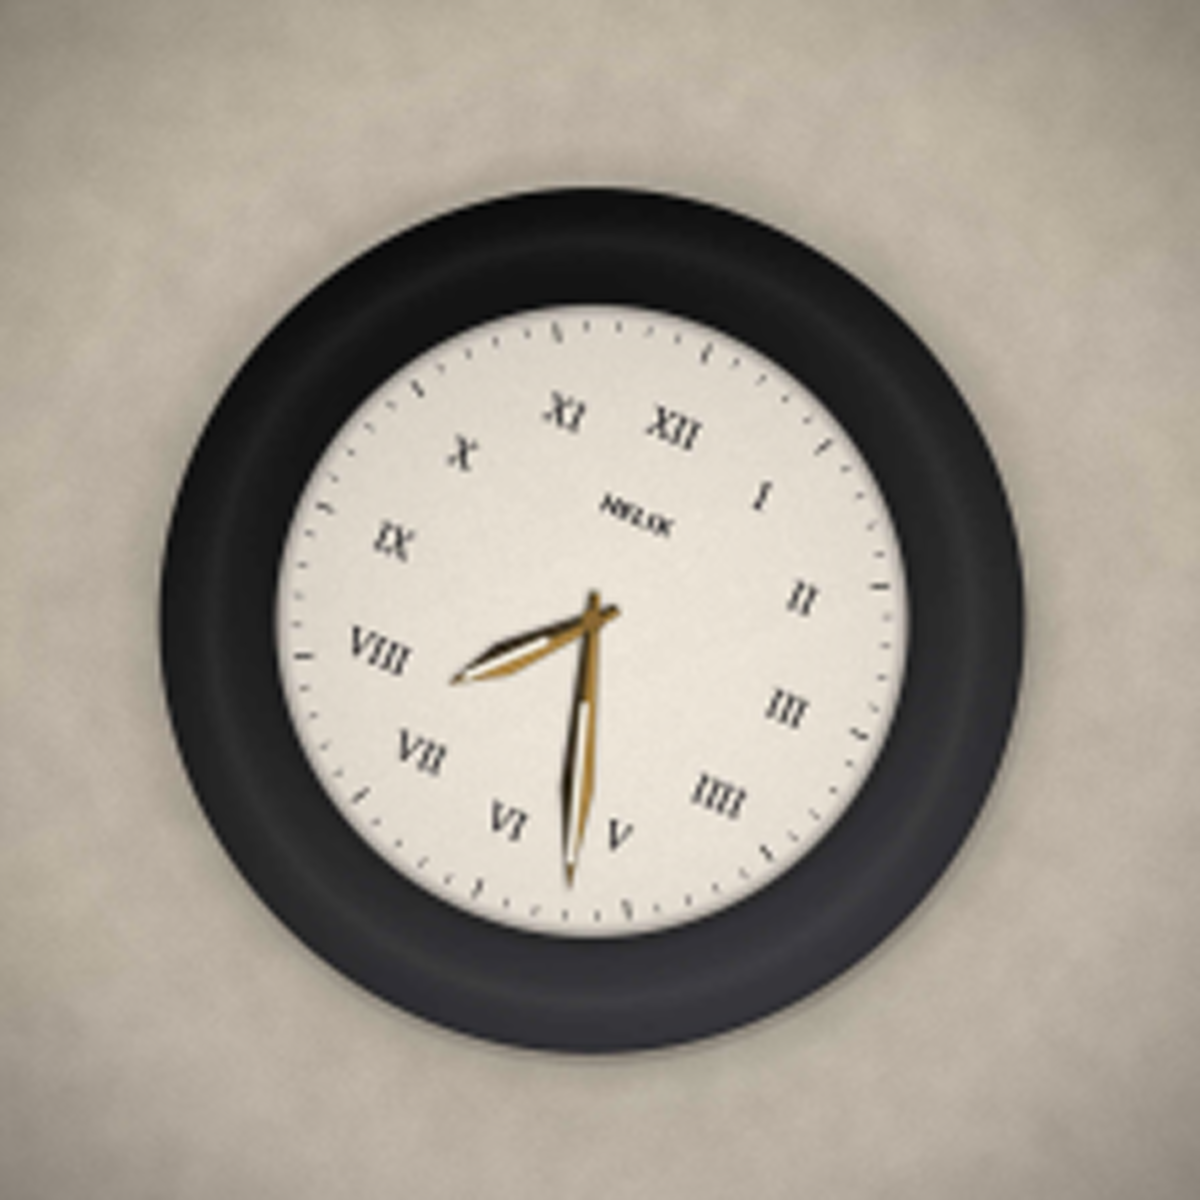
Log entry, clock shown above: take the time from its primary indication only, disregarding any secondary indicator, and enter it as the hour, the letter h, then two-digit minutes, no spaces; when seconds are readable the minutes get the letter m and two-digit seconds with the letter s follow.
7h27
